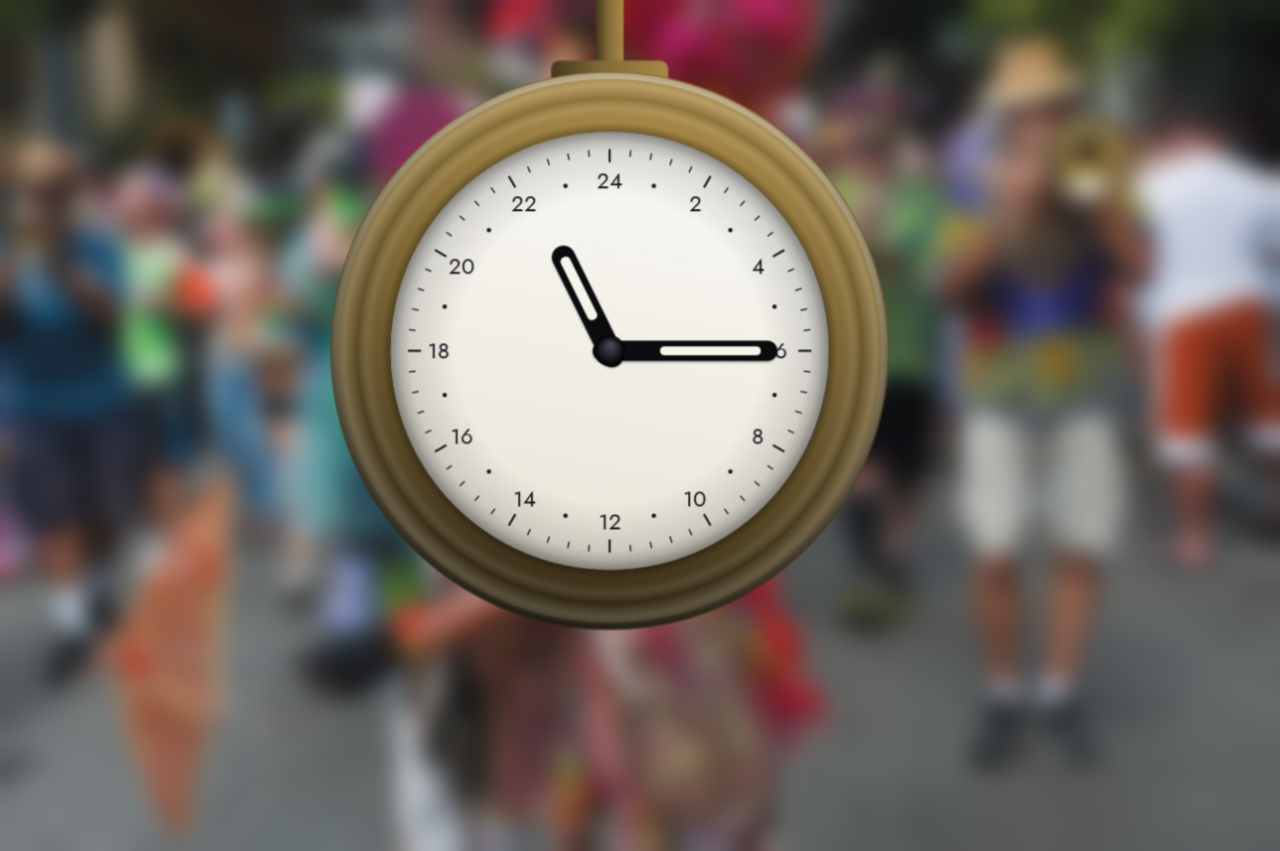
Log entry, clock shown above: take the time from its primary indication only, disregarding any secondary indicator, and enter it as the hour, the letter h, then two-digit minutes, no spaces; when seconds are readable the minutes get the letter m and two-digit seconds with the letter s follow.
22h15
